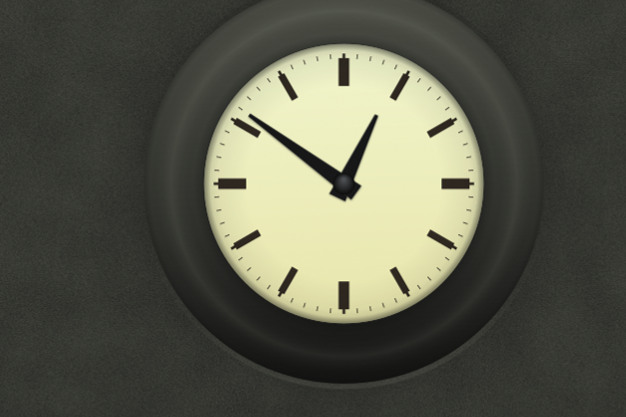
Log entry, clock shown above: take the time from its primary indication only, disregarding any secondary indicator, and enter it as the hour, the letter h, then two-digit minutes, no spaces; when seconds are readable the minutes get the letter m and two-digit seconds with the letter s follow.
12h51
